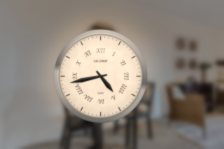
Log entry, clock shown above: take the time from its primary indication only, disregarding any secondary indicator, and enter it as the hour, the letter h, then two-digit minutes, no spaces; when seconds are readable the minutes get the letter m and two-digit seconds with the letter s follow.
4h43
